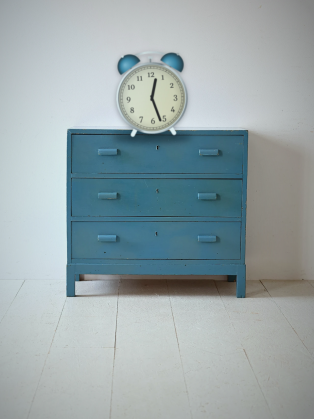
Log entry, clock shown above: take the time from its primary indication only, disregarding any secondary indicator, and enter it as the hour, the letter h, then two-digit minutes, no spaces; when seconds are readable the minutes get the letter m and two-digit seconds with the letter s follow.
12h27
